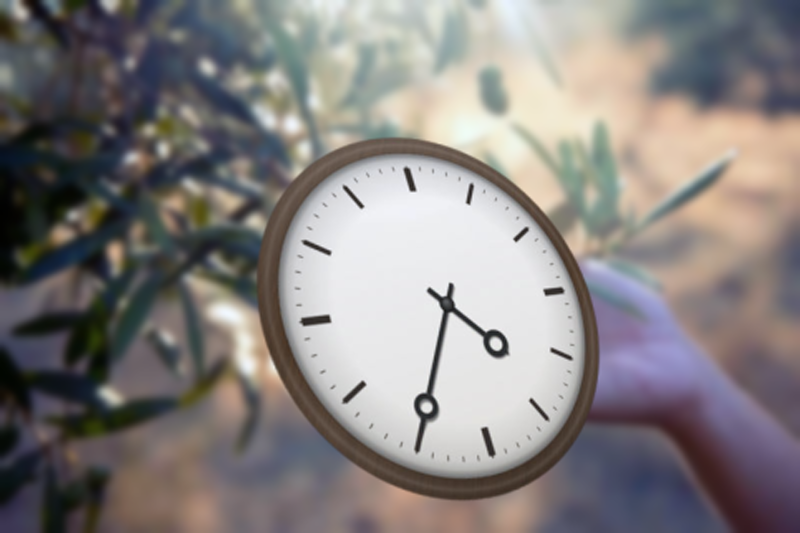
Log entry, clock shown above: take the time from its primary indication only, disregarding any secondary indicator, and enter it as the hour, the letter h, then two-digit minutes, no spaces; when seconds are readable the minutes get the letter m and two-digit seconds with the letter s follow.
4h35
